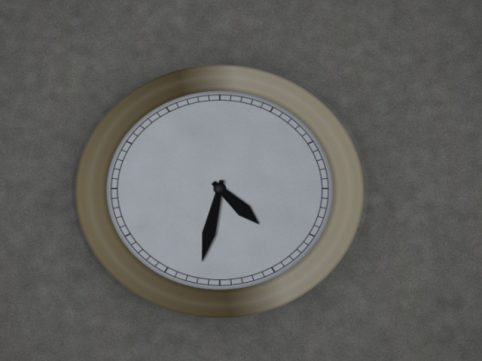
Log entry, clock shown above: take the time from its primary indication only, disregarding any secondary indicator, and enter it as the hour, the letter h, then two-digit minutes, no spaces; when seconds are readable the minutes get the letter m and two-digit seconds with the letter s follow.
4h32
